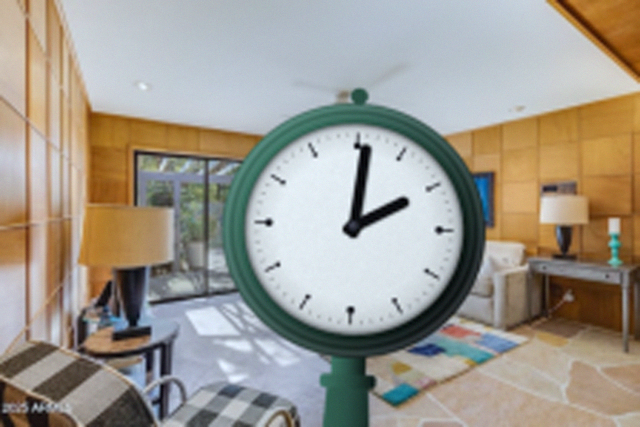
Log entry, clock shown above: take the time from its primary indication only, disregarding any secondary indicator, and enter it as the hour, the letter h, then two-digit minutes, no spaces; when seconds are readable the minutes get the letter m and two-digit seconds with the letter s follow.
2h01
